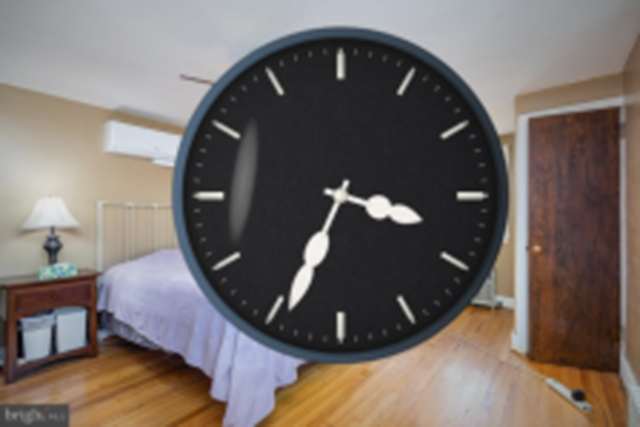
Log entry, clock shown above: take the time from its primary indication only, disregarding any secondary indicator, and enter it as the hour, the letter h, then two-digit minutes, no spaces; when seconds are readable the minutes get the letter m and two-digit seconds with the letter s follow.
3h34
